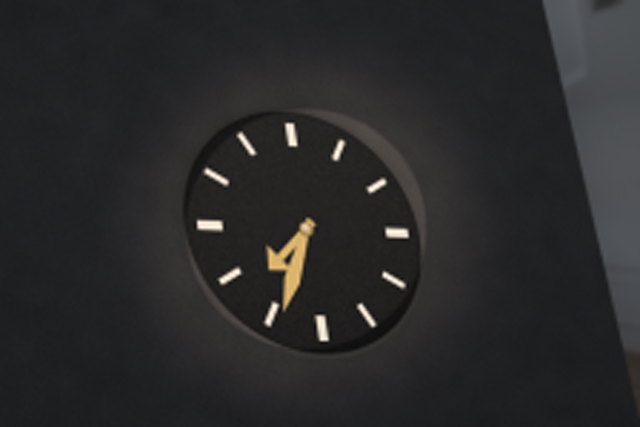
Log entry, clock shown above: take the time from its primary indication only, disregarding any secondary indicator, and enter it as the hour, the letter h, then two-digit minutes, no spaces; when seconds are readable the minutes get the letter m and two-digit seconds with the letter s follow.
7h34
